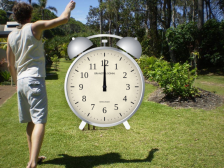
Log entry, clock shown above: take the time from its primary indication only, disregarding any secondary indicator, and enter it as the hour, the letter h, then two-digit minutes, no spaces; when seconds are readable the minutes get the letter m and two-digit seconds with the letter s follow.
12h00
